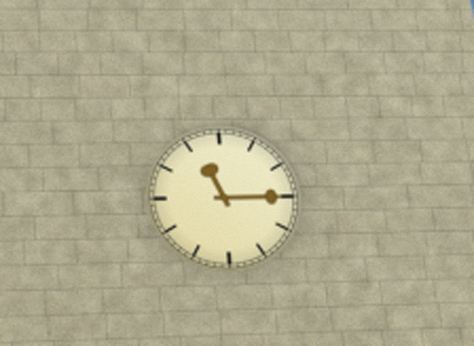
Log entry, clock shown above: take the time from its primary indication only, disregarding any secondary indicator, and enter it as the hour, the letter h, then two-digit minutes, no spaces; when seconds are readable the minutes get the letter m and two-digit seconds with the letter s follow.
11h15
